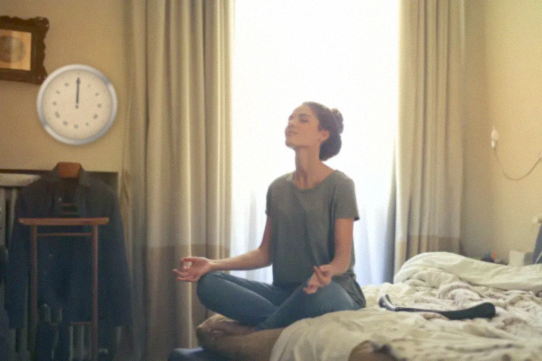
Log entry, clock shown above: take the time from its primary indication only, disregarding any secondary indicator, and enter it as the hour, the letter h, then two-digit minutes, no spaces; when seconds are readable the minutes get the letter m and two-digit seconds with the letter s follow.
12h00
